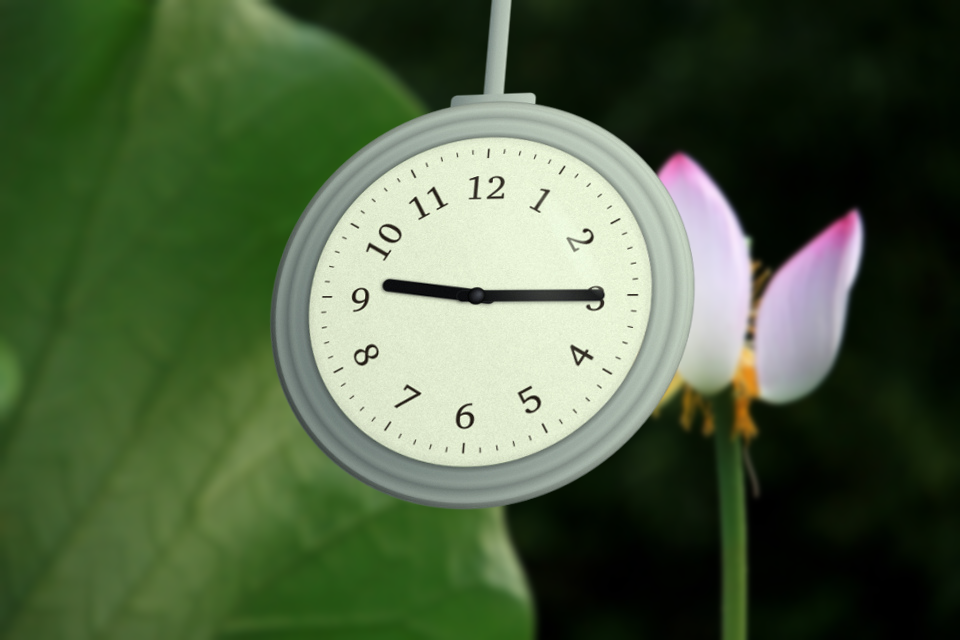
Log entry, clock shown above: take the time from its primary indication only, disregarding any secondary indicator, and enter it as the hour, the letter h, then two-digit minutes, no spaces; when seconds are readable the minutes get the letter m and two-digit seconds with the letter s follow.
9h15
